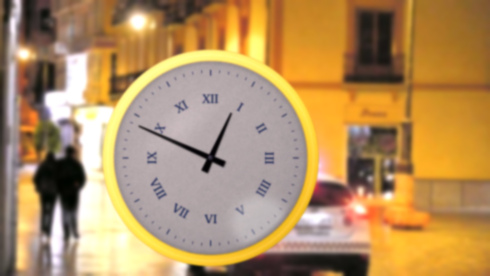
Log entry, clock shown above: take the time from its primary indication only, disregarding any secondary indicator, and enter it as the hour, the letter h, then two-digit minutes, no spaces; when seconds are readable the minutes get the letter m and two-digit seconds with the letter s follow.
12h49
